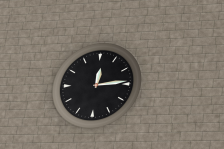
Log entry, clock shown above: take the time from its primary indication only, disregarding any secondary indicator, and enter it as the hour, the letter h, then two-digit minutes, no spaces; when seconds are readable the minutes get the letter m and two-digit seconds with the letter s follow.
12h14
